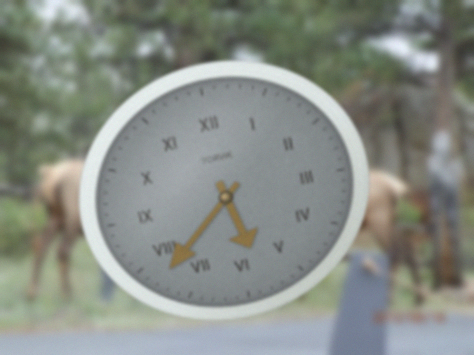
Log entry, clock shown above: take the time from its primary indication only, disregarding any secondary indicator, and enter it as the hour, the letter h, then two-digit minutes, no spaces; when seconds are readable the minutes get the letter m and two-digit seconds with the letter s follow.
5h38
